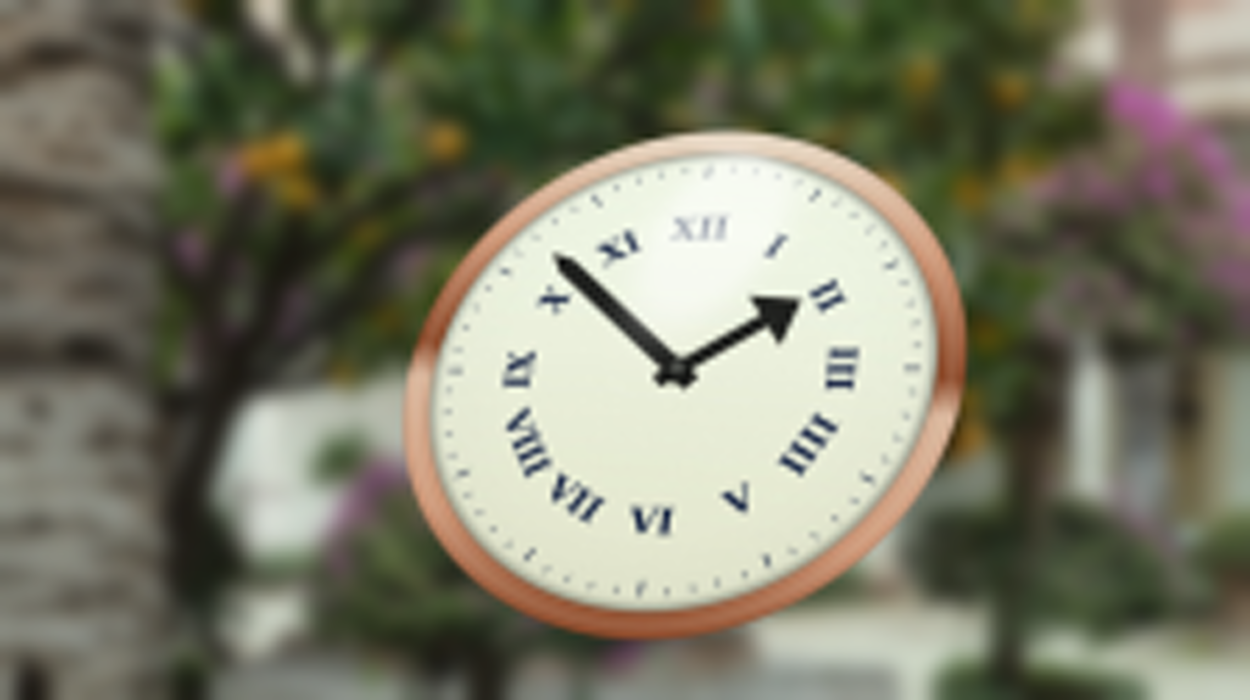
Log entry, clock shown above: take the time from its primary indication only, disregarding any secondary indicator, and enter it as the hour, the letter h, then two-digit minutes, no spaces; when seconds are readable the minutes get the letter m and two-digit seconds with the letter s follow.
1h52
